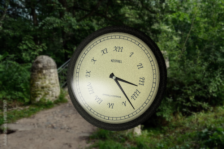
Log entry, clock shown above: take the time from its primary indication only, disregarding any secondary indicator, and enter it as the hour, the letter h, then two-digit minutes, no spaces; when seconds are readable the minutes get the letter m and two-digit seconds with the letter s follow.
3h23
